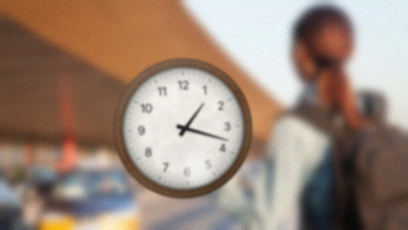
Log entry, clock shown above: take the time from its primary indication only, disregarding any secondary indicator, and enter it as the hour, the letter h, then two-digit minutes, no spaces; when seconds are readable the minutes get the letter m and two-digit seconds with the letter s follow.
1h18
